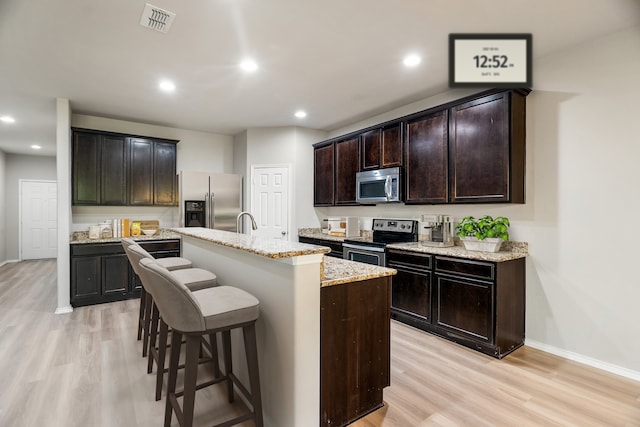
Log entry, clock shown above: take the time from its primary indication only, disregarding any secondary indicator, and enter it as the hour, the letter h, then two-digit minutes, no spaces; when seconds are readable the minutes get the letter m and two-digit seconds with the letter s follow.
12h52
